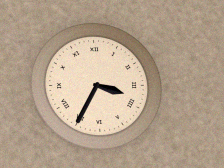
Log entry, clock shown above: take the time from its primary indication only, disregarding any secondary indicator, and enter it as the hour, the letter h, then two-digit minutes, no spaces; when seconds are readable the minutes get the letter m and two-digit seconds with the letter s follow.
3h35
